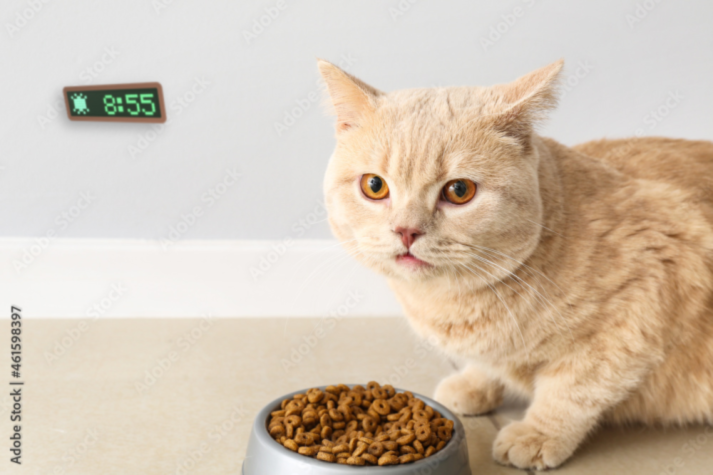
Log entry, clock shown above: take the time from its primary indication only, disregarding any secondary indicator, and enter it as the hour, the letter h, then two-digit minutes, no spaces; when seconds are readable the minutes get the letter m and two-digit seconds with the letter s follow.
8h55
